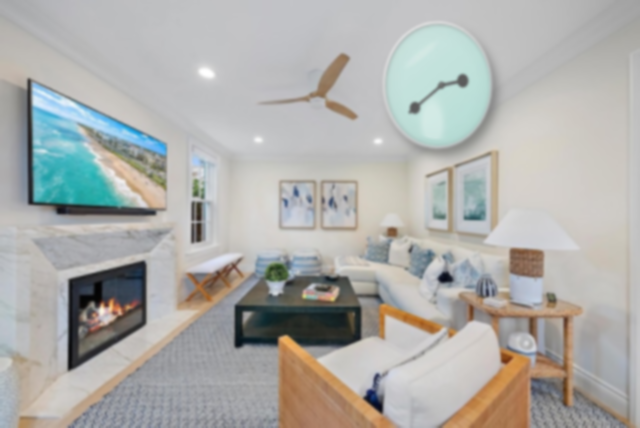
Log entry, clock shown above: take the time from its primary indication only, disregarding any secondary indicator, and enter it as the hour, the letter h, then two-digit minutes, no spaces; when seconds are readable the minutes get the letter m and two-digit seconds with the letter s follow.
2h39
